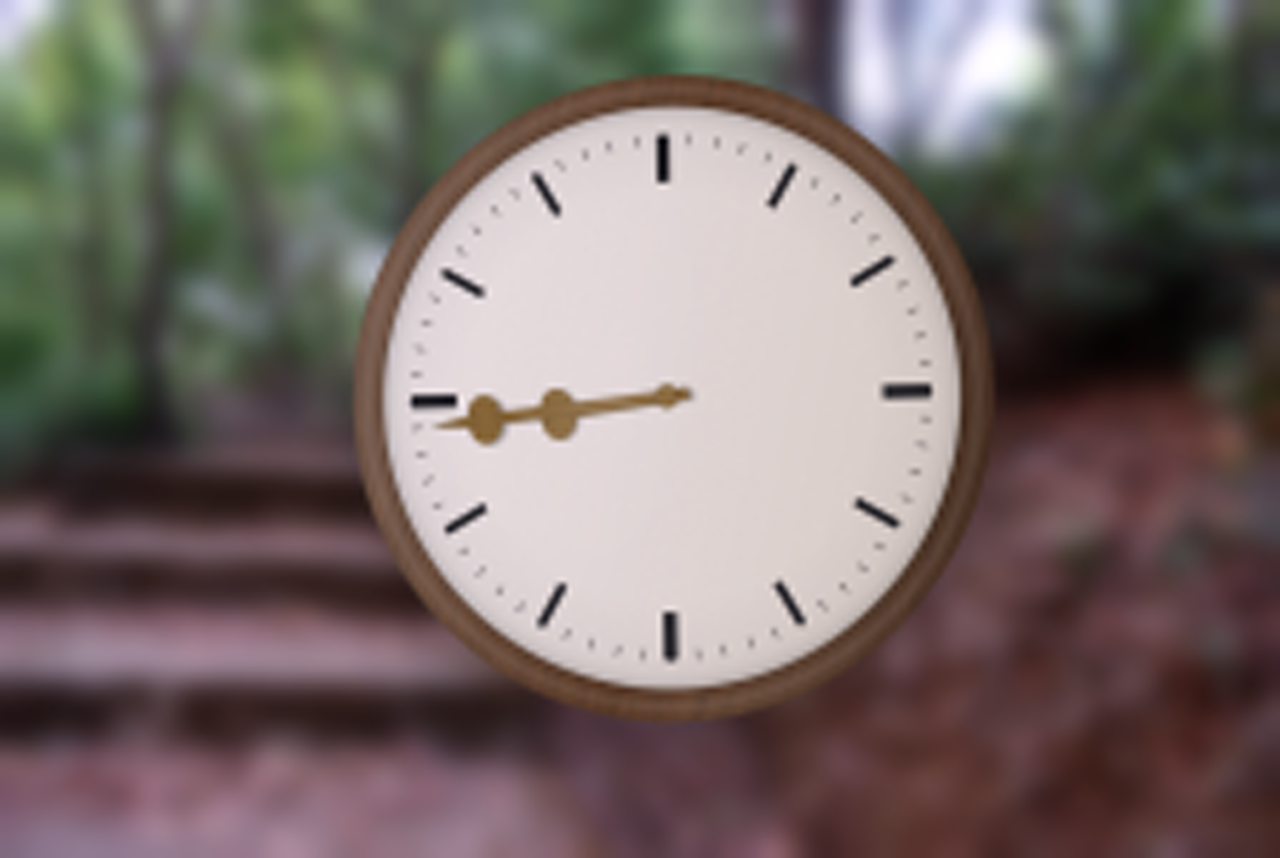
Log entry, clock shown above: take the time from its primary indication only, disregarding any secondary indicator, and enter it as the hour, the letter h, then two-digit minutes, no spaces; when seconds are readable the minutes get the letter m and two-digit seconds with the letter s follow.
8h44
